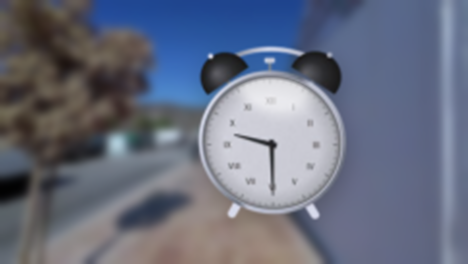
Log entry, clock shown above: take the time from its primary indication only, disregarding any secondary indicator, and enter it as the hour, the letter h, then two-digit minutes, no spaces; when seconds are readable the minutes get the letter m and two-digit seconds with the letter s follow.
9h30
